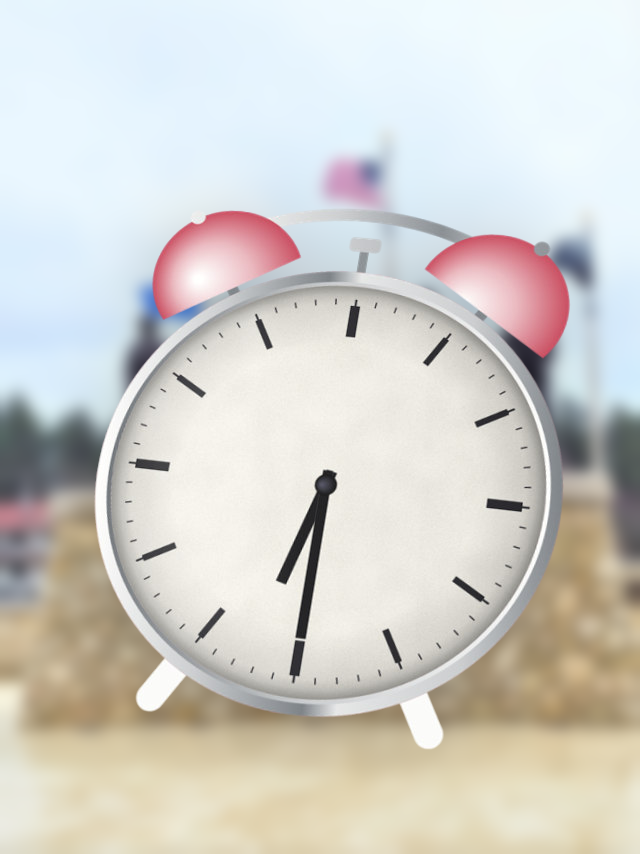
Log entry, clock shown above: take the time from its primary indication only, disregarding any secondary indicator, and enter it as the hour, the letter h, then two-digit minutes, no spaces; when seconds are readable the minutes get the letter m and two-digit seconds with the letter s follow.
6h30
